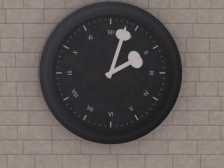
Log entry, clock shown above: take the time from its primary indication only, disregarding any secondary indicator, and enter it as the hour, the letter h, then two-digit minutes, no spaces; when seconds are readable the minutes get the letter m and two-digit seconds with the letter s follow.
2h03
